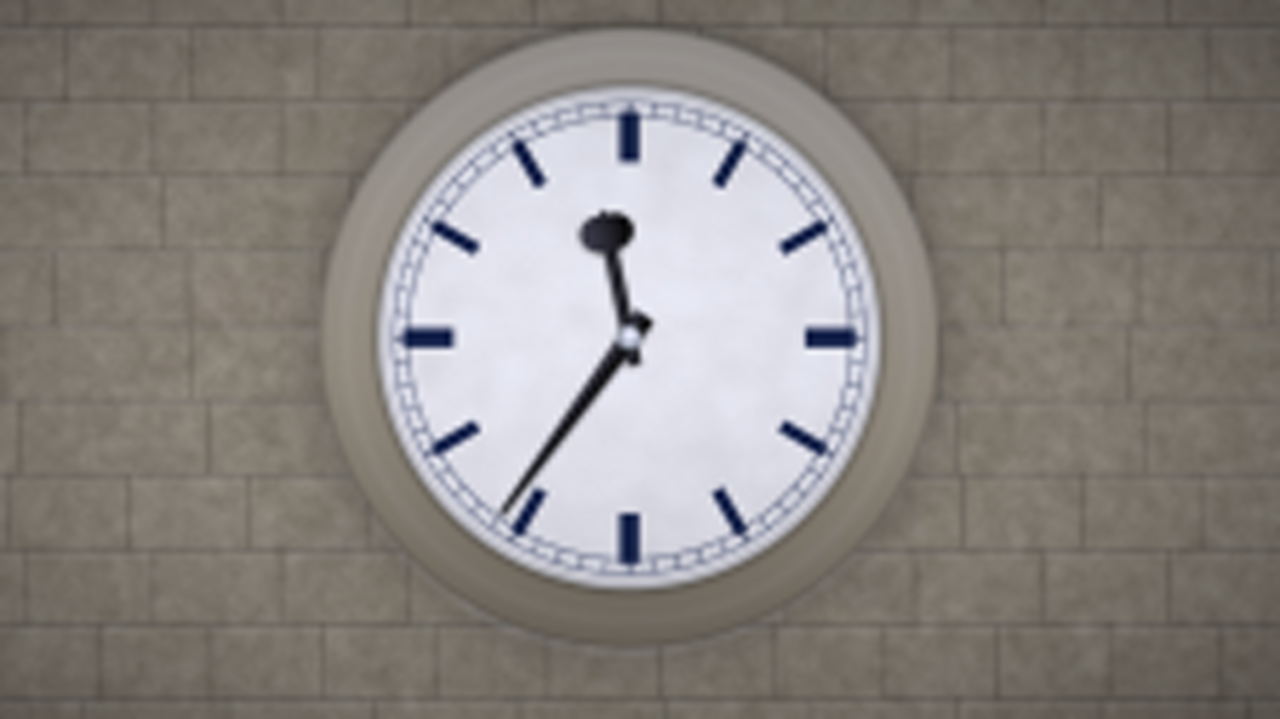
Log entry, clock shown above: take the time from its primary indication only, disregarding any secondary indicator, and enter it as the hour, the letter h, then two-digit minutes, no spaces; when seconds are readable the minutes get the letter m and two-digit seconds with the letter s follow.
11h36
